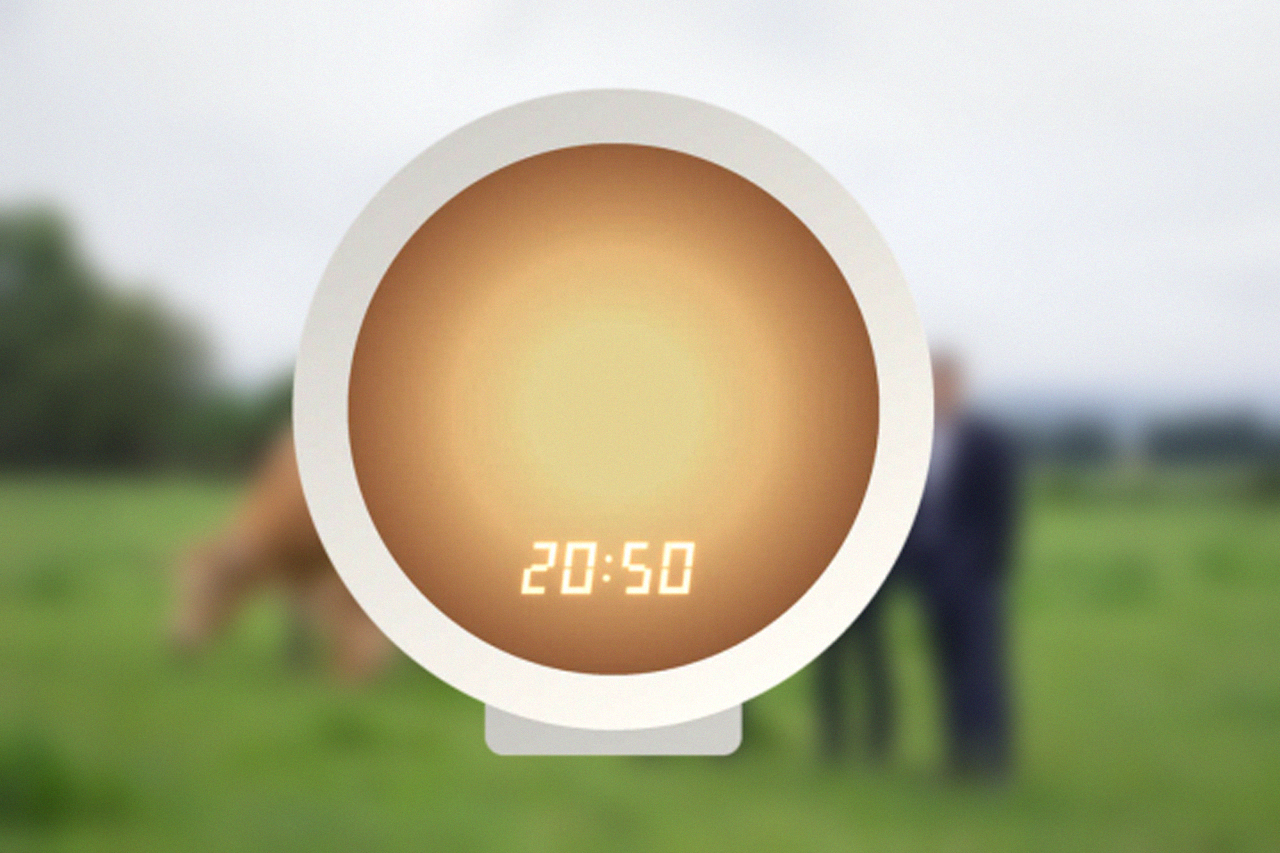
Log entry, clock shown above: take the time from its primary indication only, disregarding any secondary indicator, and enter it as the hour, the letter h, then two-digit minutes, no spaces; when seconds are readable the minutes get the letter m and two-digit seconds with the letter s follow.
20h50
